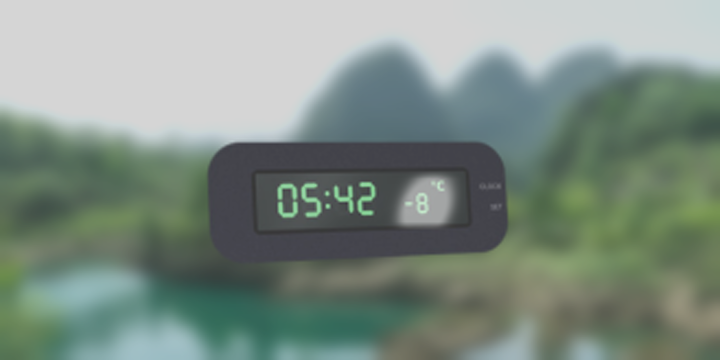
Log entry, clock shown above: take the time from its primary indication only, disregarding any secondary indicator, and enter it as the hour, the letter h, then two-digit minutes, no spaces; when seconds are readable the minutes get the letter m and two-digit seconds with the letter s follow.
5h42
